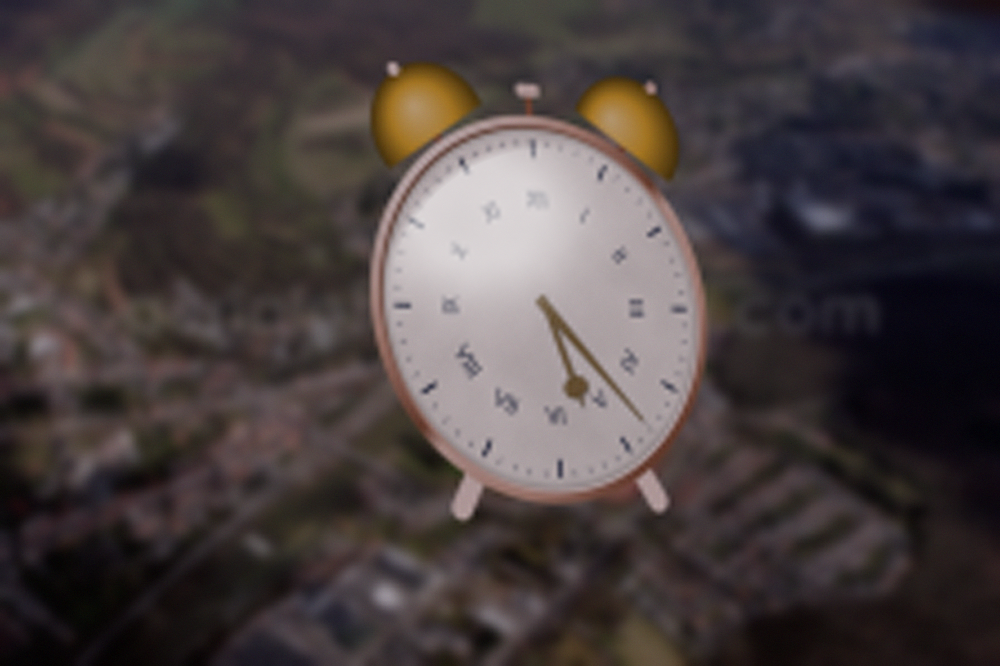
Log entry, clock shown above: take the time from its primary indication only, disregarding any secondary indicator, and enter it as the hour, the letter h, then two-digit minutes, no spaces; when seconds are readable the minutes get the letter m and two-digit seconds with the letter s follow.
5h23
